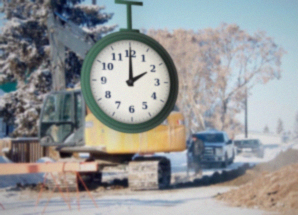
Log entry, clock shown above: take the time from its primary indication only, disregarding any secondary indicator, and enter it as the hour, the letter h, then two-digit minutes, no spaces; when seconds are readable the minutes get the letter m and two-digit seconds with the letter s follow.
2h00
